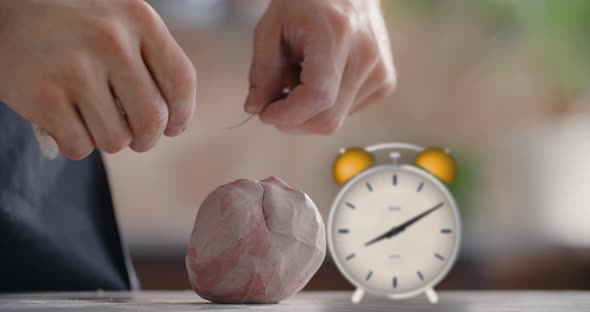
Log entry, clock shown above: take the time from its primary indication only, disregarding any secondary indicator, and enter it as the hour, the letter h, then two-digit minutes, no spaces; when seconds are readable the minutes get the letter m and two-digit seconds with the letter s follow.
8h10
